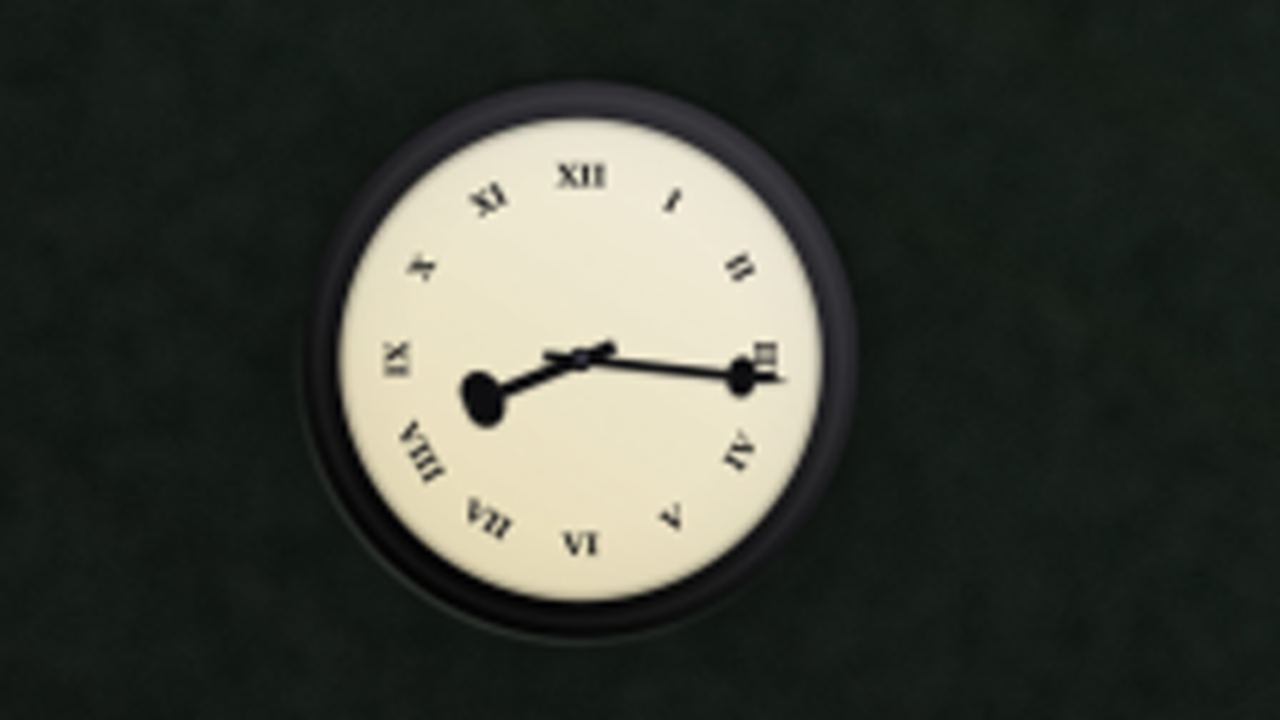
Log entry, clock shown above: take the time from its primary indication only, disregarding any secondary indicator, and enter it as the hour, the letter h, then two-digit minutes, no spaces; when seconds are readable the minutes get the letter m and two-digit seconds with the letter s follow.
8h16
